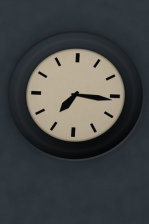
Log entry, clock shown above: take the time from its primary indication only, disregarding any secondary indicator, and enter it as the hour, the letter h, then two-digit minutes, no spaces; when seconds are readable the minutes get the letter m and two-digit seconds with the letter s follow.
7h16
